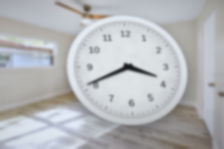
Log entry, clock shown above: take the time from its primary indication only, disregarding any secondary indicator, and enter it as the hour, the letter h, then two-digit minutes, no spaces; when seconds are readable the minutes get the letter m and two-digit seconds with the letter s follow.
3h41
